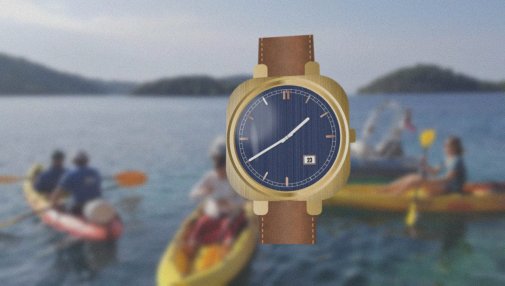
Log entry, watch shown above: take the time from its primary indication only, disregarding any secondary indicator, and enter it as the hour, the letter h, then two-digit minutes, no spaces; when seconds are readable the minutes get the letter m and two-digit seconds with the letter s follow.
1h40
